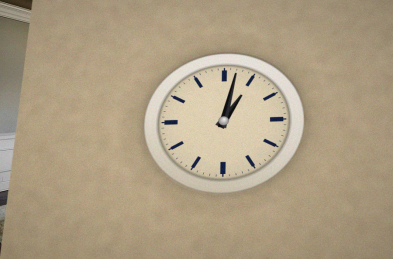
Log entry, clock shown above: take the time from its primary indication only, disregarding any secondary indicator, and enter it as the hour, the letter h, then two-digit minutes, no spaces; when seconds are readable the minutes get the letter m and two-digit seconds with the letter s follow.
1h02
